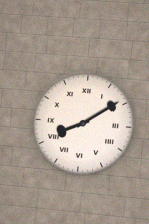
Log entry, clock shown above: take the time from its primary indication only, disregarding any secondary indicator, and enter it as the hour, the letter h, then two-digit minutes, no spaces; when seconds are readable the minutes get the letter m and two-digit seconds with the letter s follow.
8h09
